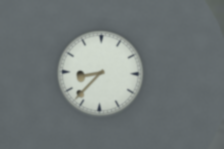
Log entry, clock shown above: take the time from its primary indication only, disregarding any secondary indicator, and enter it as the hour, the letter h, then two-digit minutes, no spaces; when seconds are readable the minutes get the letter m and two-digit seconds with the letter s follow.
8h37
